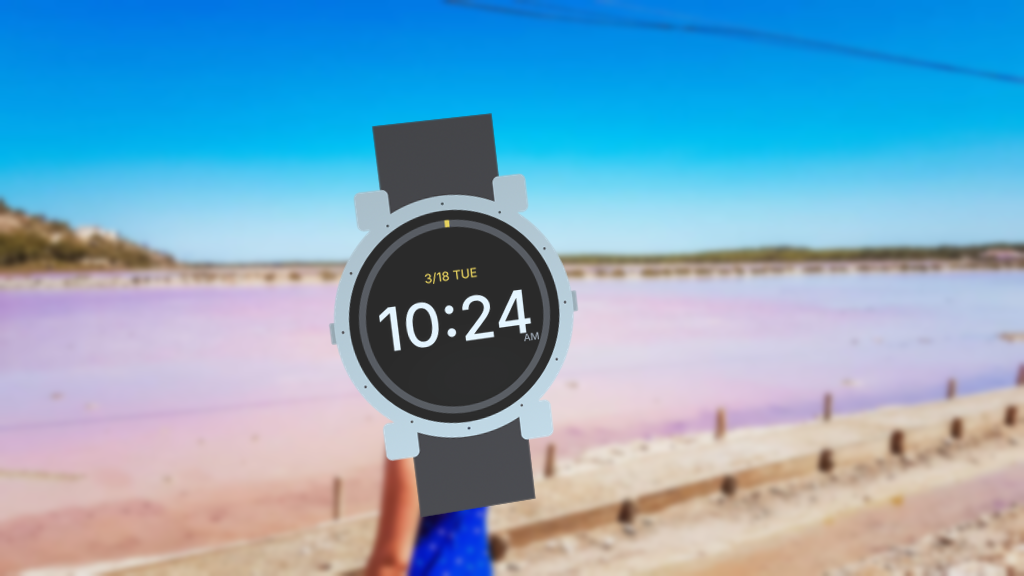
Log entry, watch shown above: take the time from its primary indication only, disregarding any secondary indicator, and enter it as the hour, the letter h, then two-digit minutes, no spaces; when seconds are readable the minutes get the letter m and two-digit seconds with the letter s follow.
10h24
